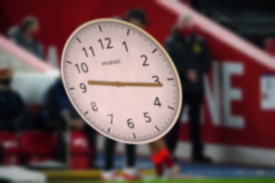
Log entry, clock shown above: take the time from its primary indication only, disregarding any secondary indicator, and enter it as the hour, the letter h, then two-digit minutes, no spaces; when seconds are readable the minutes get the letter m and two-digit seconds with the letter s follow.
9h16
